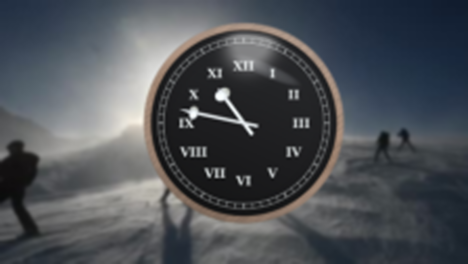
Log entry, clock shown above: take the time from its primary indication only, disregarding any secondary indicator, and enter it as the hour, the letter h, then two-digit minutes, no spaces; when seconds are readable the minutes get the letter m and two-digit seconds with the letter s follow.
10h47
